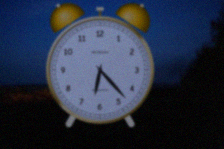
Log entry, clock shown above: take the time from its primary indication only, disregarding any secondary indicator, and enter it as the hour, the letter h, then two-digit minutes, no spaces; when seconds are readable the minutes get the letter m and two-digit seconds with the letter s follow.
6h23
